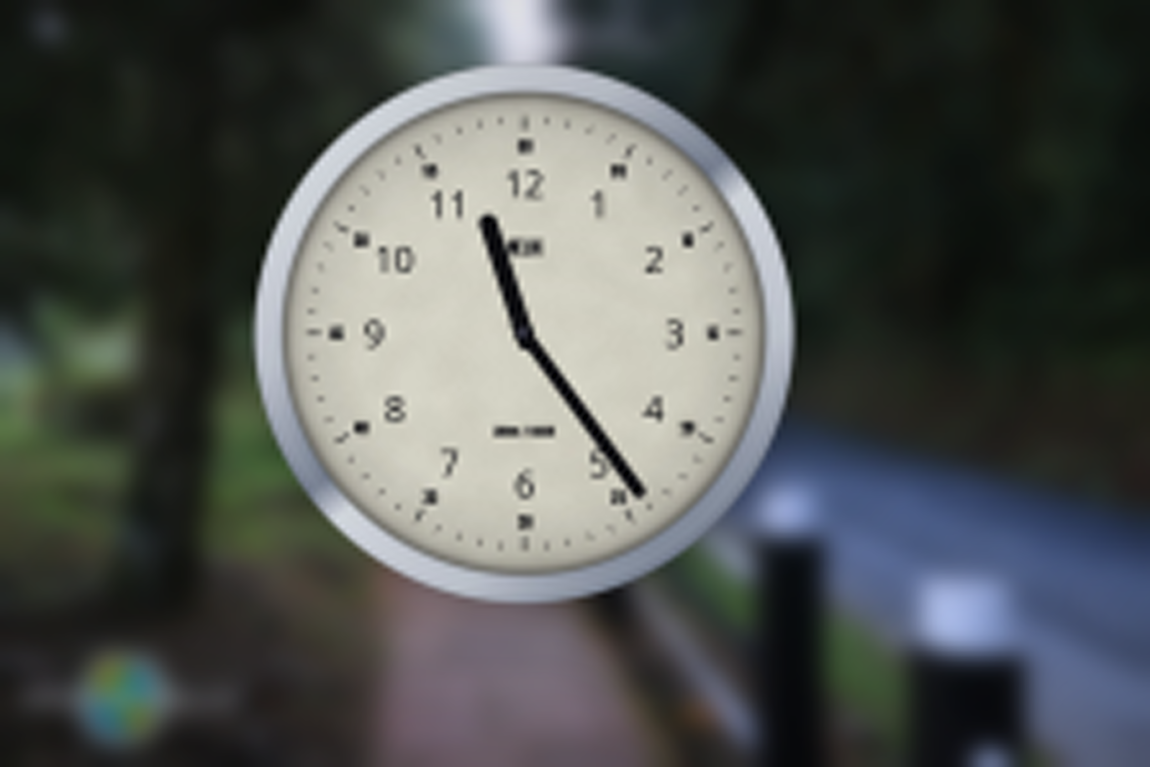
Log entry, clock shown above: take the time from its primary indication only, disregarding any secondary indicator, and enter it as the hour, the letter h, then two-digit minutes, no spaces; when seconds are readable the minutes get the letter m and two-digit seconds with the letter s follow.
11h24
